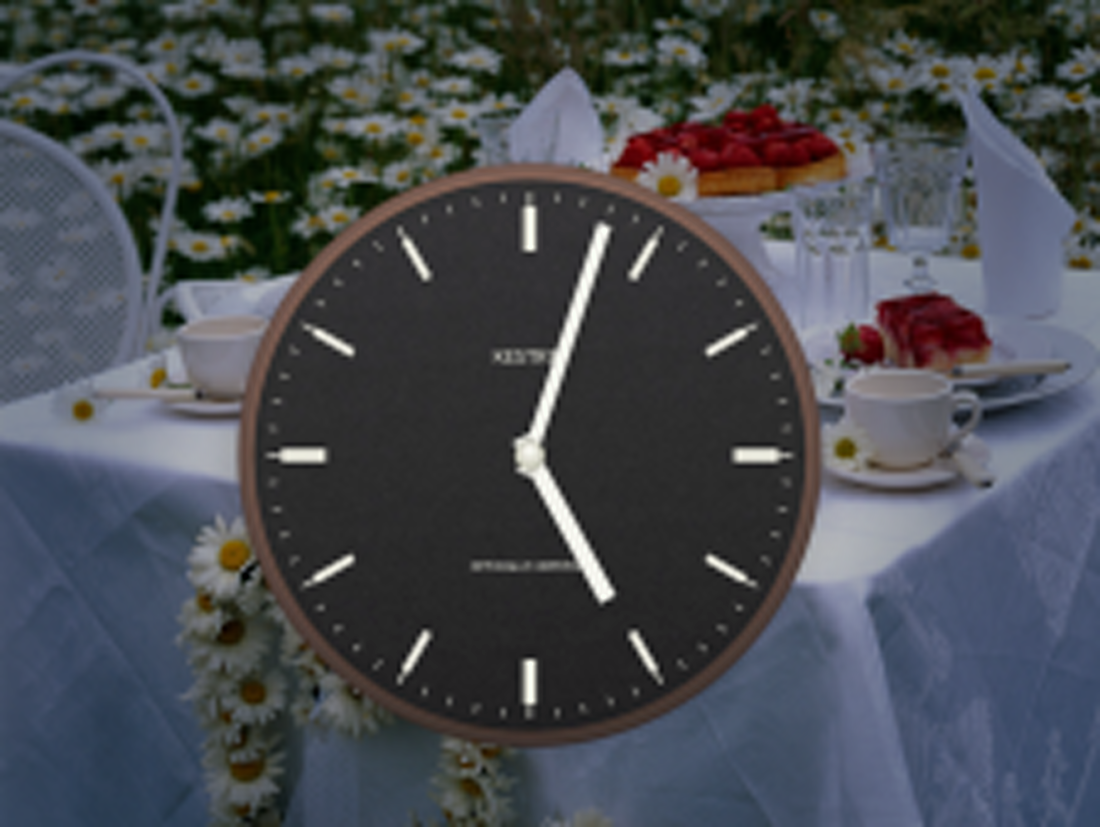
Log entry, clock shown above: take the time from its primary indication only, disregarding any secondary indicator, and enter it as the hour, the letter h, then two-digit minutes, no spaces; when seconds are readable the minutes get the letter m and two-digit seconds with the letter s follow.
5h03
